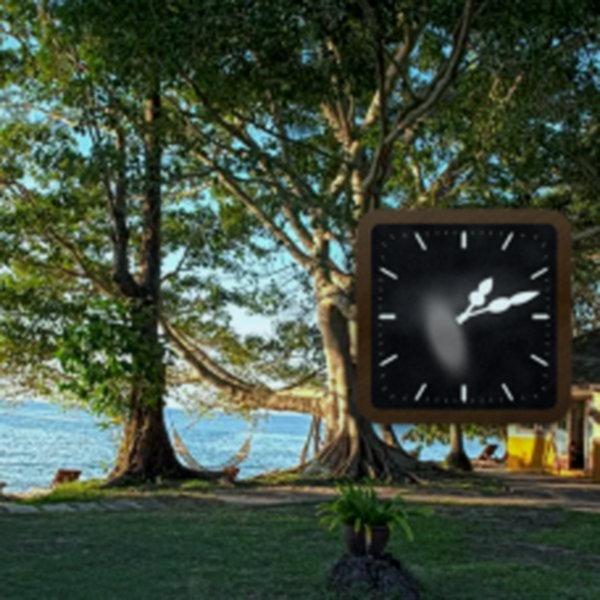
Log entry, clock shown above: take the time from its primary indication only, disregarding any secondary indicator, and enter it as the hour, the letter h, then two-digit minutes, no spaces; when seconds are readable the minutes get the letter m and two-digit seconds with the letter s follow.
1h12
